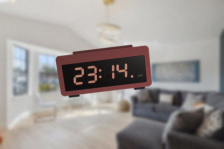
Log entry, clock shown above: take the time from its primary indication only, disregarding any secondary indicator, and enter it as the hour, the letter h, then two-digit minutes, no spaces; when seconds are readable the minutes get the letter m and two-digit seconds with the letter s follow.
23h14
